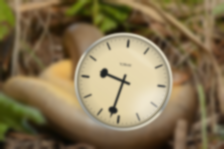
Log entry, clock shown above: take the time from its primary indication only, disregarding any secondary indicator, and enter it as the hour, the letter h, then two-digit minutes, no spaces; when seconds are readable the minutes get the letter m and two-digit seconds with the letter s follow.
9h32
